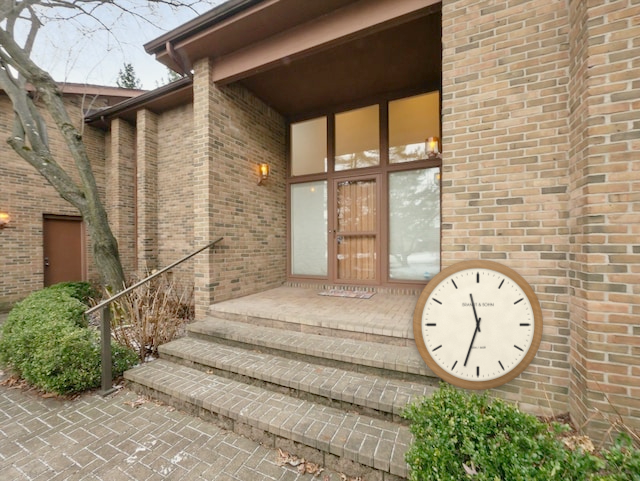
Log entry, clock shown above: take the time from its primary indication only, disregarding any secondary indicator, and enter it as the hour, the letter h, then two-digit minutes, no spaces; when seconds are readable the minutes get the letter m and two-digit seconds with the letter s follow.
11h33
